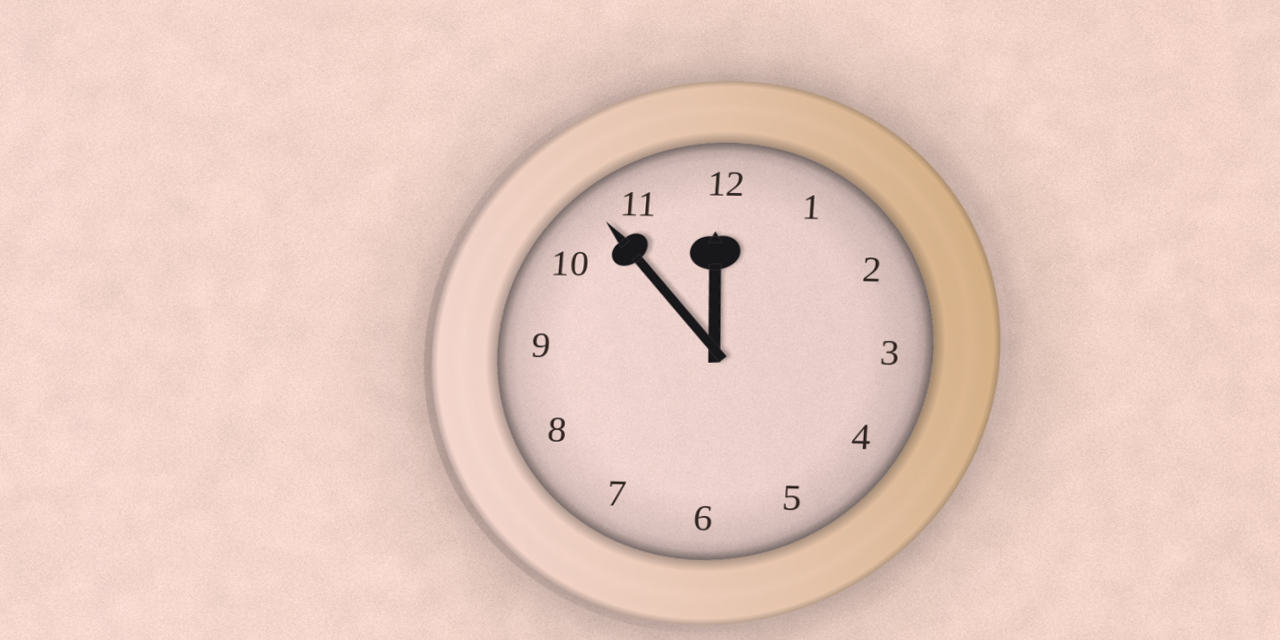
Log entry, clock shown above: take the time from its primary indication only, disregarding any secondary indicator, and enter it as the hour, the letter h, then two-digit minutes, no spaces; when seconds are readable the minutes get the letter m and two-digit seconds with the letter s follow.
11h53
